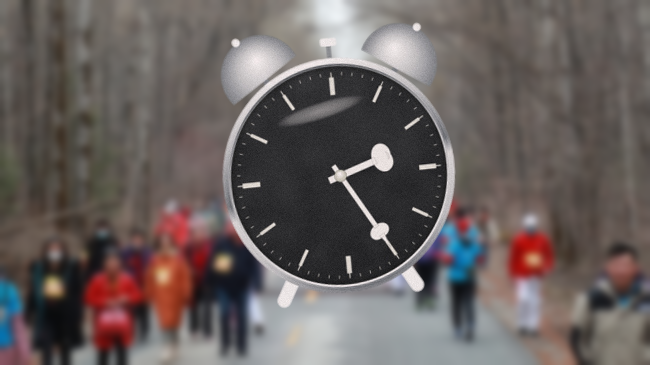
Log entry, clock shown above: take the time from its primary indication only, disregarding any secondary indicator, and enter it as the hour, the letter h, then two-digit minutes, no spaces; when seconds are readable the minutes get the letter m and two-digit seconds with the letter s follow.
2h25
